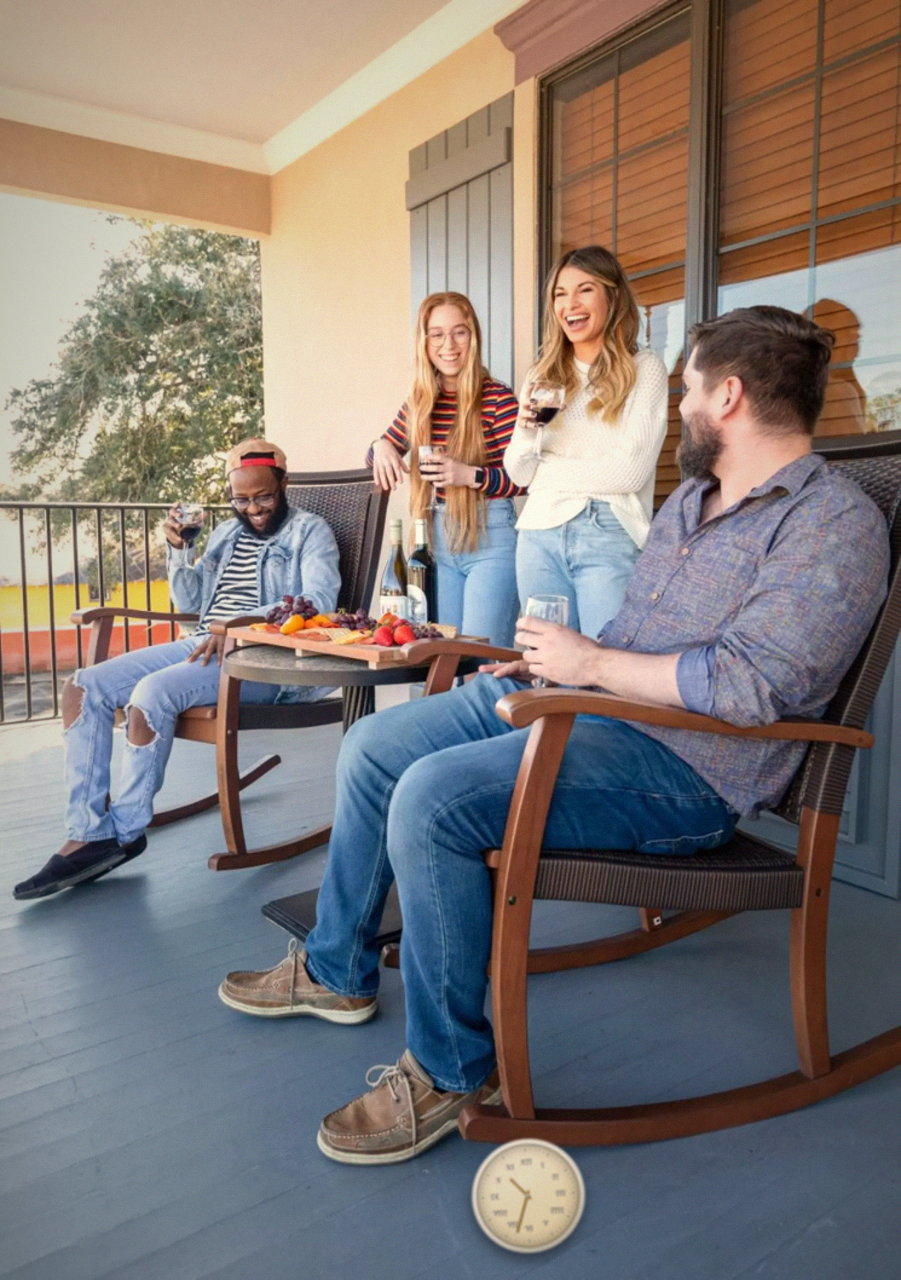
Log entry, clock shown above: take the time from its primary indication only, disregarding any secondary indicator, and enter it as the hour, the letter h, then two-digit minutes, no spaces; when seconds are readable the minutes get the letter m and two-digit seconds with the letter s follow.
10h33
